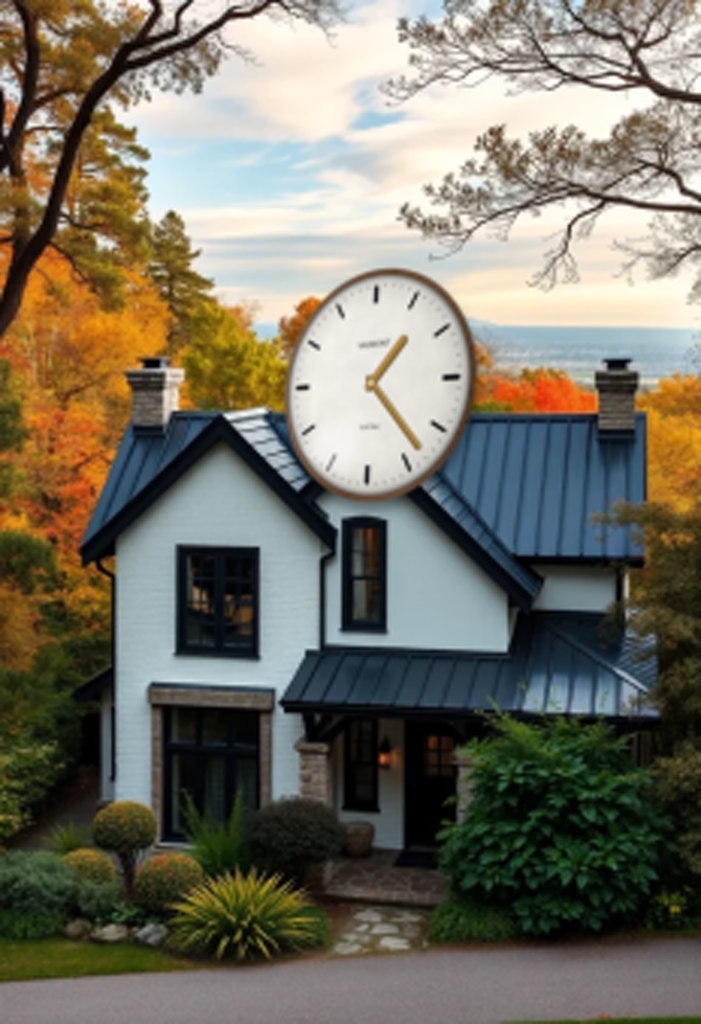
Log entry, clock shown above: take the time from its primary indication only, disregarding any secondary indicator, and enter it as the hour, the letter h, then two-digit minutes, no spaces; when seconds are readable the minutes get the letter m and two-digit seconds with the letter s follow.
1h23
